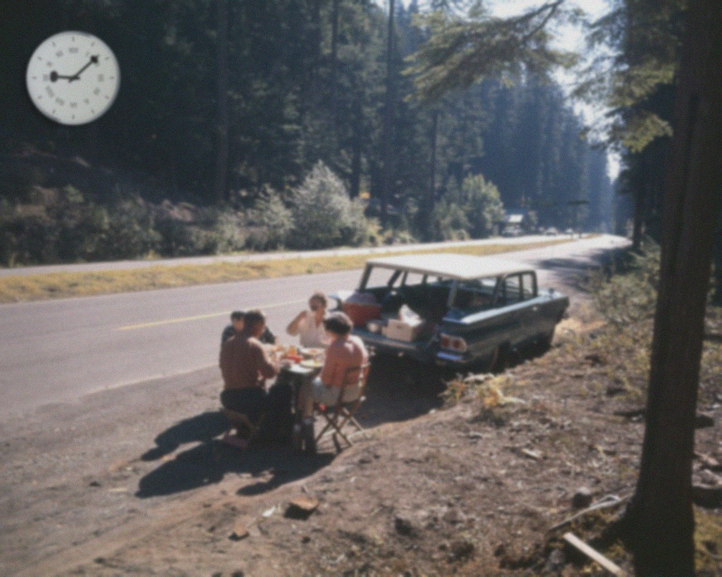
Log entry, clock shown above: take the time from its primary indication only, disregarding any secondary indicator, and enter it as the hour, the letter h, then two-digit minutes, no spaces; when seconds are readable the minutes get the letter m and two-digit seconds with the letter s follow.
9h08
